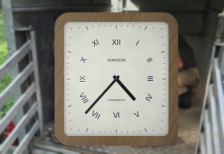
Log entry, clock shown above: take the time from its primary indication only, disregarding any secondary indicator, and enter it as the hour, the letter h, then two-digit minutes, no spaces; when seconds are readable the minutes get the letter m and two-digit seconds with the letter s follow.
4h37
